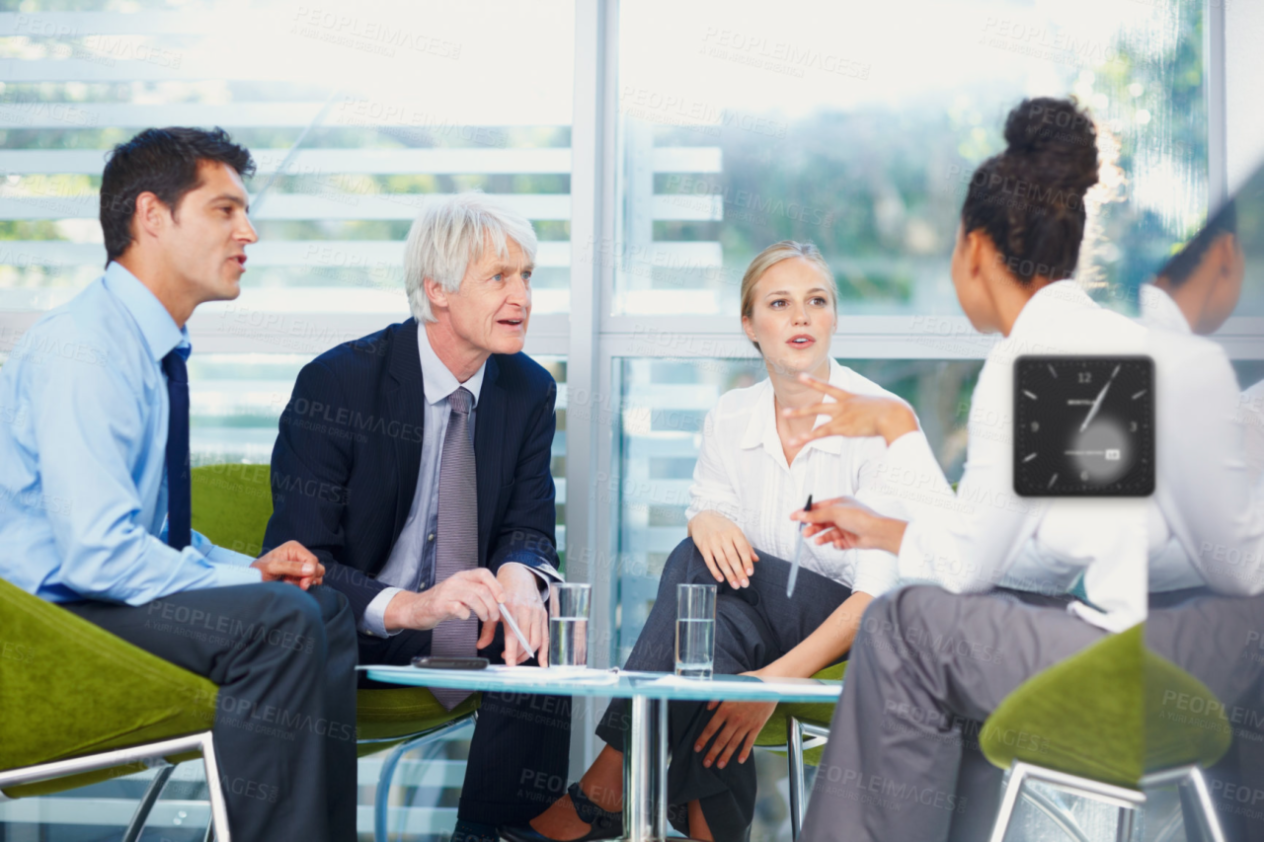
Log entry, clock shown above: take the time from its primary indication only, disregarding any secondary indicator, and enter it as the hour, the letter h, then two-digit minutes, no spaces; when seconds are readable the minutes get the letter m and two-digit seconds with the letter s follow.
1h05
